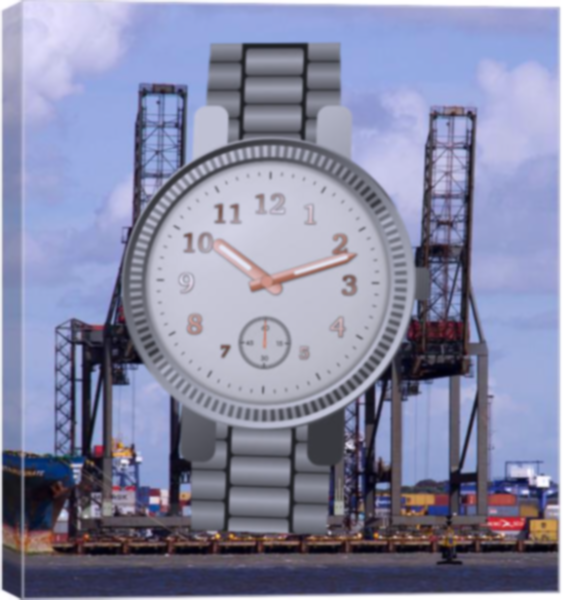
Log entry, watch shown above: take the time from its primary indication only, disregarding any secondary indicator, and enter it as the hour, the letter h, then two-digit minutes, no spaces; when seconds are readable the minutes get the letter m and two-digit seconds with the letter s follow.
10h12
